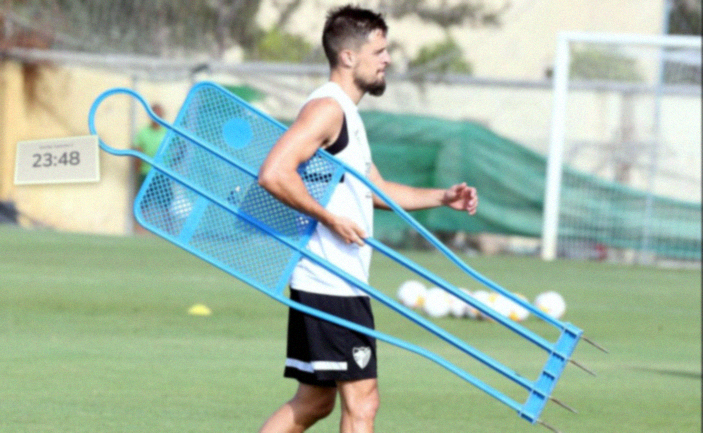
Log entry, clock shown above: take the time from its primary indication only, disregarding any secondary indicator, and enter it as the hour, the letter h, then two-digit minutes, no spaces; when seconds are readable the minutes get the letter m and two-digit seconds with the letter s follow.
23h48
